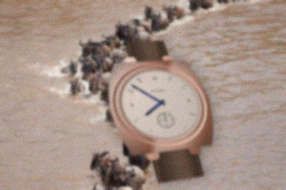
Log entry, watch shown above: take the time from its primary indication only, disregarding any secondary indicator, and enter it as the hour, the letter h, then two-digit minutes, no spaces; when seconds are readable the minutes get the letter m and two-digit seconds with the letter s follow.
7h52
